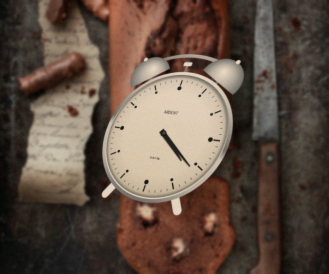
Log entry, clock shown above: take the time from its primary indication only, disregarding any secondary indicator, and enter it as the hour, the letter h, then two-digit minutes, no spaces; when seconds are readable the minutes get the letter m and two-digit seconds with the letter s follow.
4h21
